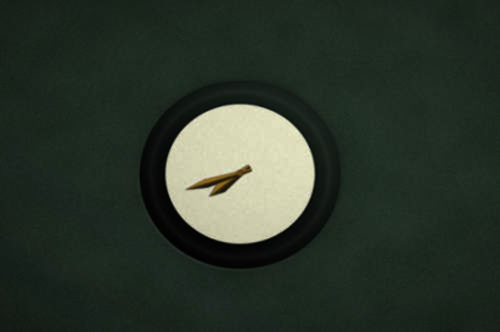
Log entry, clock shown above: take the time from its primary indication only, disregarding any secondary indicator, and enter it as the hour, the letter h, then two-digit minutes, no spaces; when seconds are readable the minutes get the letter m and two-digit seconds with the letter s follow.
7h42
